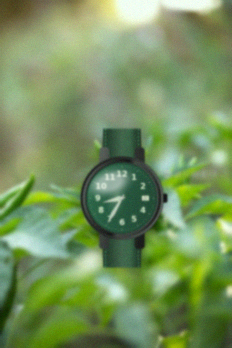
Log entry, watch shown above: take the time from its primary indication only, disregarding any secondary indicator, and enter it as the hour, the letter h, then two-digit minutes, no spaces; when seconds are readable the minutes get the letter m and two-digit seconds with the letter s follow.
8h35
